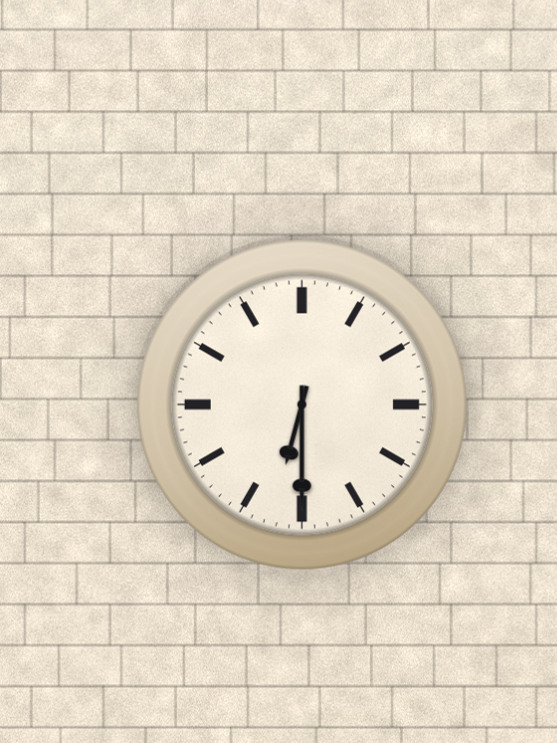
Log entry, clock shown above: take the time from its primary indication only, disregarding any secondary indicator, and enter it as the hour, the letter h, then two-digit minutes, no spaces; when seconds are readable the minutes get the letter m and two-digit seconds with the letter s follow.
6h30
